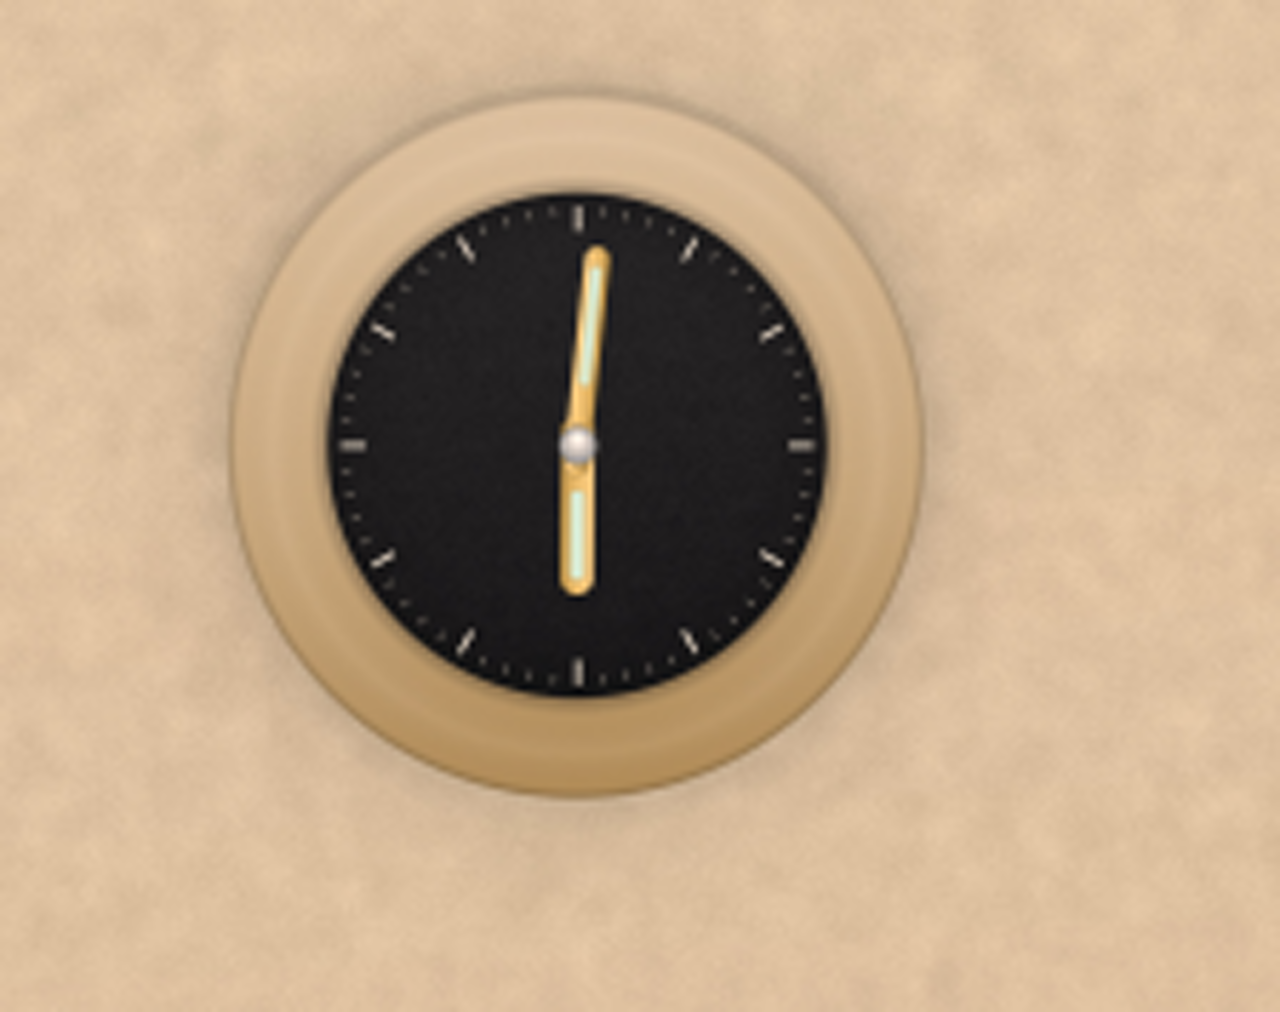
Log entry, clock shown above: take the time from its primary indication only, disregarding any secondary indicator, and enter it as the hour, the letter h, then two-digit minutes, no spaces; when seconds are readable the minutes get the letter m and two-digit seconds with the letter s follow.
6h01
